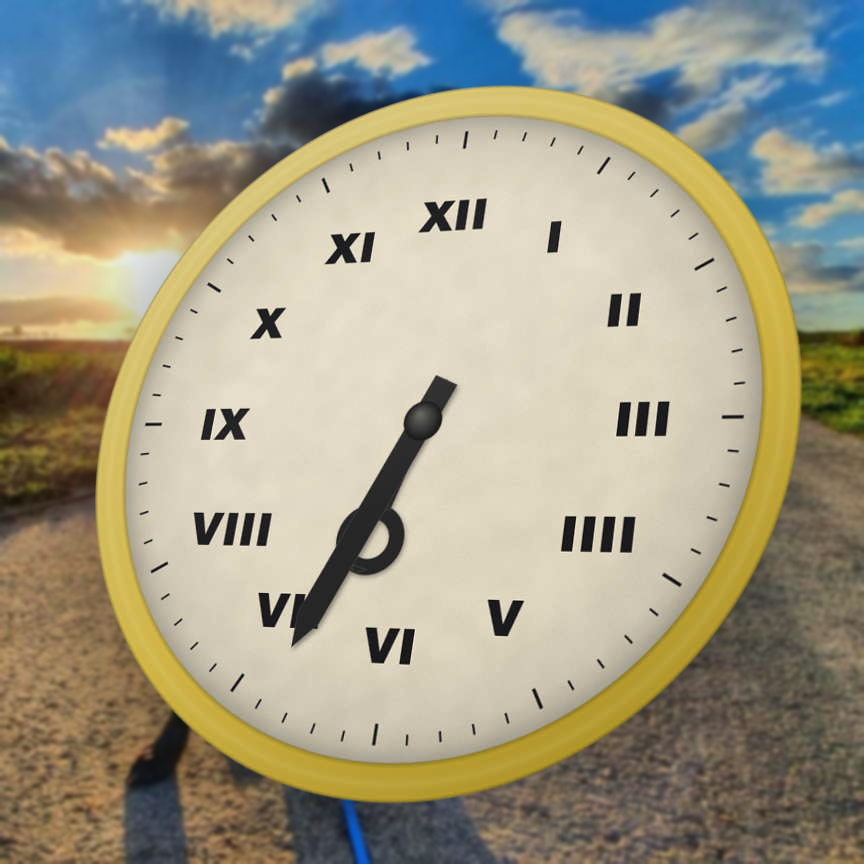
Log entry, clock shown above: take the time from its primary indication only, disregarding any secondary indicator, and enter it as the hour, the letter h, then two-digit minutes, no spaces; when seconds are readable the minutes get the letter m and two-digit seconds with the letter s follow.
6h34
